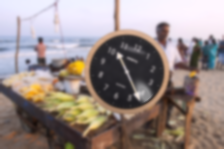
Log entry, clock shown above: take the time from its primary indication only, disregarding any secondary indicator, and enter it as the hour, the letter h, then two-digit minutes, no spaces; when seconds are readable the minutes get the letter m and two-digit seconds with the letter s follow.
10h22
